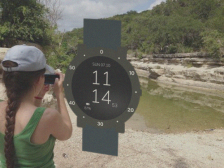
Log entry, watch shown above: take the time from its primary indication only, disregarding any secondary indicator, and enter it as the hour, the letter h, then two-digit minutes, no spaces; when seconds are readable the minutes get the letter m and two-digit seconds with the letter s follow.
11h14
